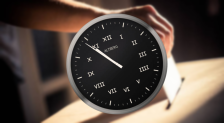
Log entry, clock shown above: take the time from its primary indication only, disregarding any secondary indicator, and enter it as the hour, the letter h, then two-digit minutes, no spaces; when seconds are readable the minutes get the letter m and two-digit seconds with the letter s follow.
10h54
